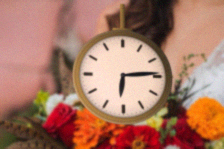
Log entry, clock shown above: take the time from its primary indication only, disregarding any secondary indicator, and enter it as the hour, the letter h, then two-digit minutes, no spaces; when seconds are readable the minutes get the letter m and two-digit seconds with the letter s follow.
6h14
